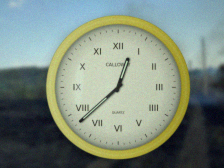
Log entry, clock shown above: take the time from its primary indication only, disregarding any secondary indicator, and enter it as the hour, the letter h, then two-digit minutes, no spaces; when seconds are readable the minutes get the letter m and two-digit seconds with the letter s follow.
12h38
